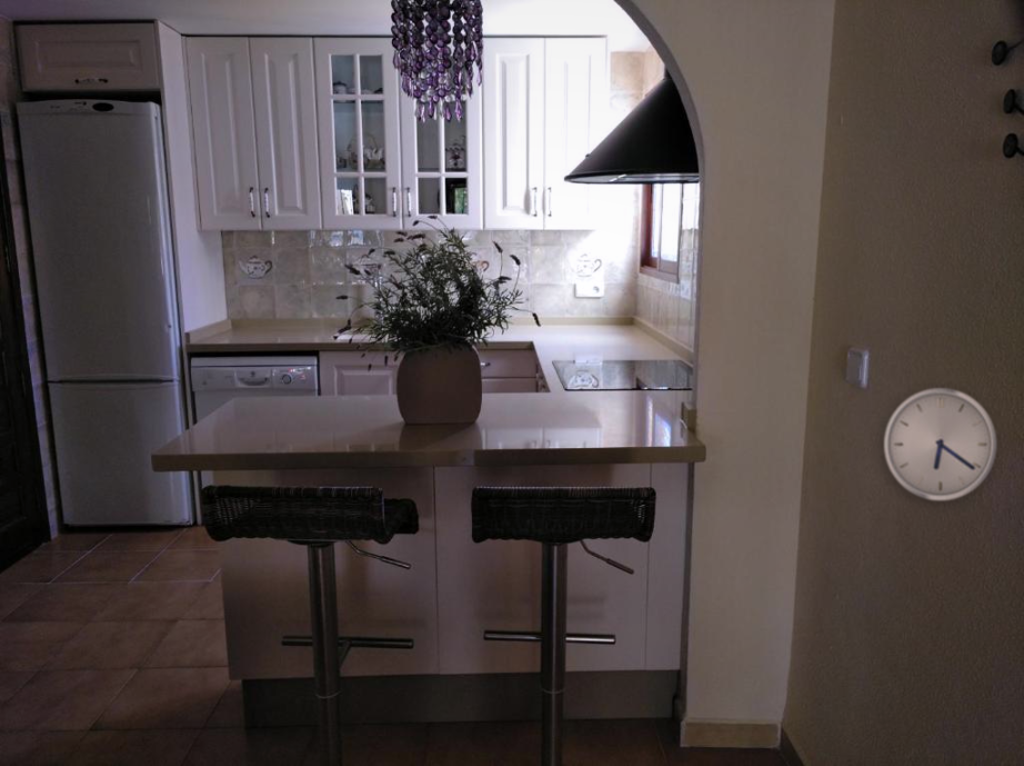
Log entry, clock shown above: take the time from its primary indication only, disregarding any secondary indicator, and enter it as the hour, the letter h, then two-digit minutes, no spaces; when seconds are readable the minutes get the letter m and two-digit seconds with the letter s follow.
6h21
